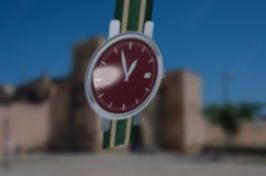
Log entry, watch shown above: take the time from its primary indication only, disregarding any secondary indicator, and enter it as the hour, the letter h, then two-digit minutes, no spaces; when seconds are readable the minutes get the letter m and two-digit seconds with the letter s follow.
12h57
